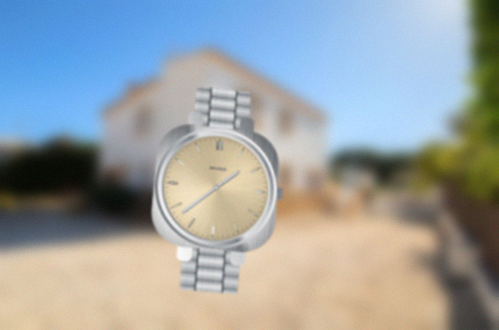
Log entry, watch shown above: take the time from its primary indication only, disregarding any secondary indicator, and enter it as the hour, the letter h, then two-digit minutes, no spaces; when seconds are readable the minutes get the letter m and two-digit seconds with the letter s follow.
1h38
